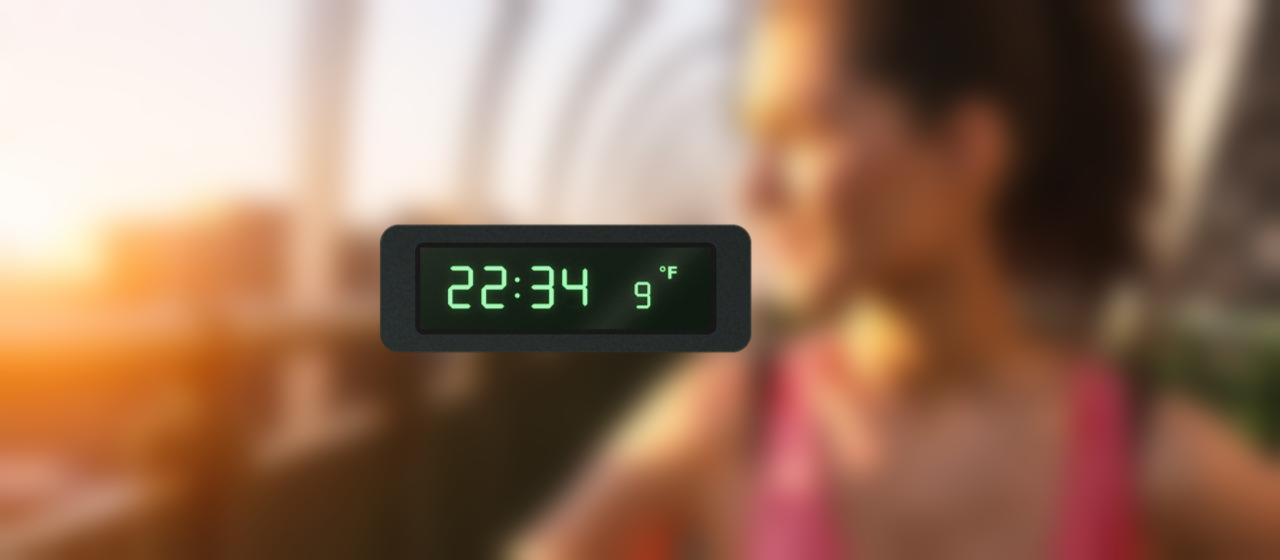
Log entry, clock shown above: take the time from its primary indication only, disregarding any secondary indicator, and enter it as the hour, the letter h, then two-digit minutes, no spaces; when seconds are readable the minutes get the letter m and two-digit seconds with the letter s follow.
22h34
